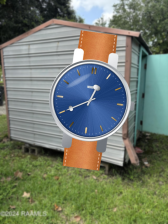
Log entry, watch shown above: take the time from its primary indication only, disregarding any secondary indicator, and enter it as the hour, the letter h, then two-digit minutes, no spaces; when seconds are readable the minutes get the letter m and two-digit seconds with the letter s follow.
12h40
